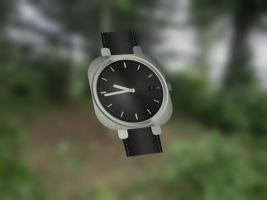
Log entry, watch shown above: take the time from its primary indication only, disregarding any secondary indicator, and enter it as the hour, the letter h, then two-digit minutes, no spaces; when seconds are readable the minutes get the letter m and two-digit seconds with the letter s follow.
9h44
